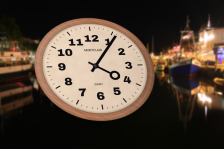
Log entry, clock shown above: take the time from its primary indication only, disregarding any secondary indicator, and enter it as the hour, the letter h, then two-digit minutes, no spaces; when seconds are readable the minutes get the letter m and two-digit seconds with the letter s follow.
4h06
